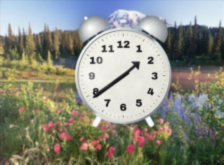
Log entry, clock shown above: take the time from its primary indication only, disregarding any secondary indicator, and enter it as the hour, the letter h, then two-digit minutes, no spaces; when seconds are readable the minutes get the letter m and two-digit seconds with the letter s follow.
1h39
